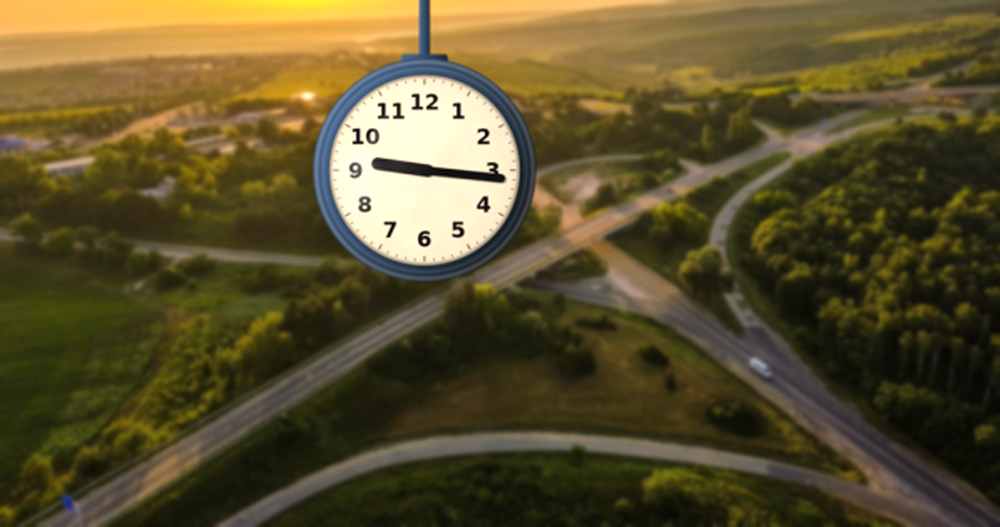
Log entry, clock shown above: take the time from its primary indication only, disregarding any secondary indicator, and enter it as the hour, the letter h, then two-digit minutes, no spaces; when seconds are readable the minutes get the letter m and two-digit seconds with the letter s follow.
9h16
